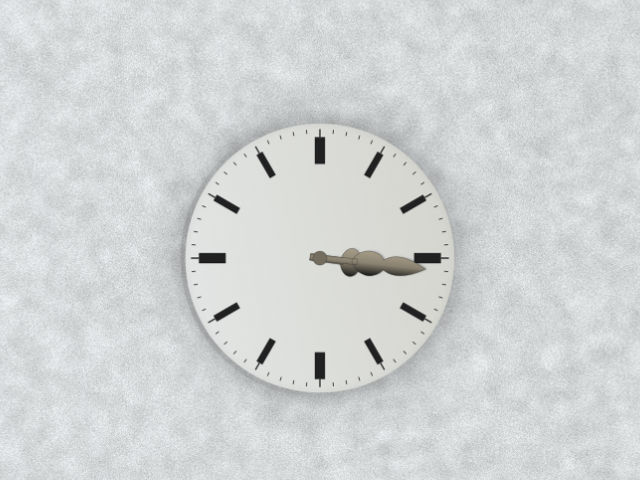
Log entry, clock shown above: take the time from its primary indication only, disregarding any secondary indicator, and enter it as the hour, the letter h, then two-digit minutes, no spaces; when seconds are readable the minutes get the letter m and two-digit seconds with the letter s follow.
3h16
